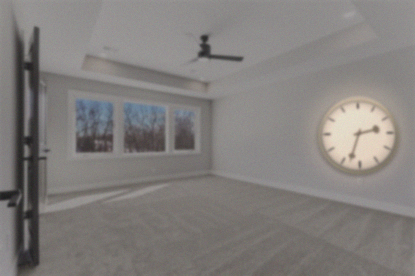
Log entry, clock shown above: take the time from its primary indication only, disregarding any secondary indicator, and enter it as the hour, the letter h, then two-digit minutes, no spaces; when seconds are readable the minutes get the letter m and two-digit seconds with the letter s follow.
2h33
